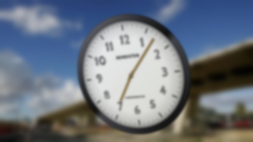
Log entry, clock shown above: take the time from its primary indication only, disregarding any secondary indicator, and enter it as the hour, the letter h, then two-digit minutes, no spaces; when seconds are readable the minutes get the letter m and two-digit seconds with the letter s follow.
7h07
